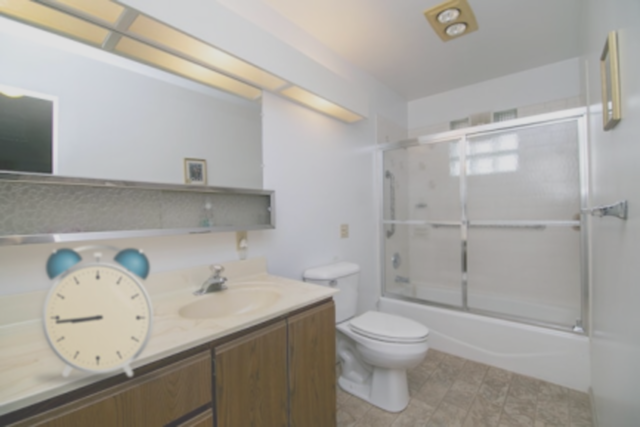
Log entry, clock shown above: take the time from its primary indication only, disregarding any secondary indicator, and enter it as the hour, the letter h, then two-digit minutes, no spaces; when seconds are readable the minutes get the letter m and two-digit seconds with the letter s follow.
8h44
